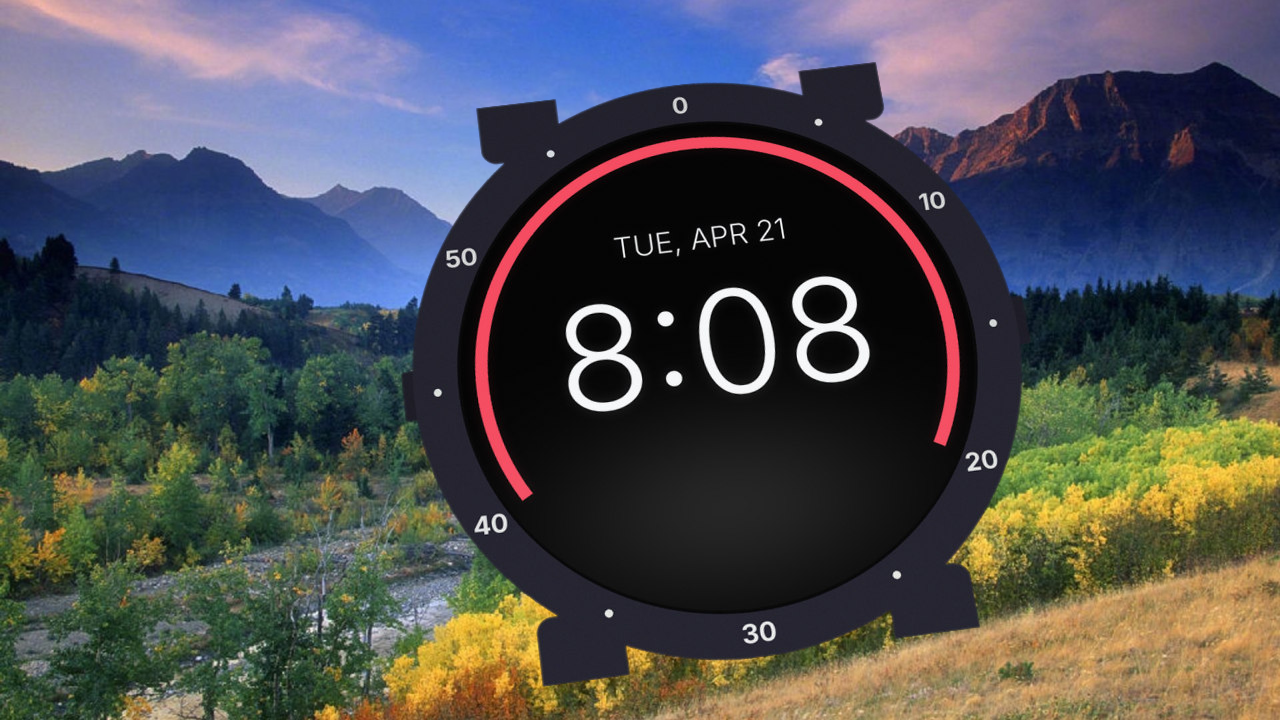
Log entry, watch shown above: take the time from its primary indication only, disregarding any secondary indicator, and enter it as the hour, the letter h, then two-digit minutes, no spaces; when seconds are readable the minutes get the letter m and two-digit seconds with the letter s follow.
8h08
